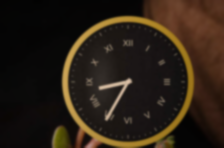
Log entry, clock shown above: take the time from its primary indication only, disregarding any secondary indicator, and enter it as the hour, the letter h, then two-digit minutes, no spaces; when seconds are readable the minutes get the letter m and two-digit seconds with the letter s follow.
8h35
